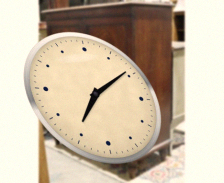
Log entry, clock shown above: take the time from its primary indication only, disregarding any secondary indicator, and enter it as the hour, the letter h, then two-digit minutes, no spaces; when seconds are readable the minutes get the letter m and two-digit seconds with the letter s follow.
7h09
